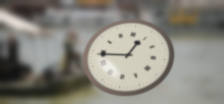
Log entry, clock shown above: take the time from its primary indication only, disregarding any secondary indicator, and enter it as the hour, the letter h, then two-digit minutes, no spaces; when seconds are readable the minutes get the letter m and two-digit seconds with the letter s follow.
12h44
